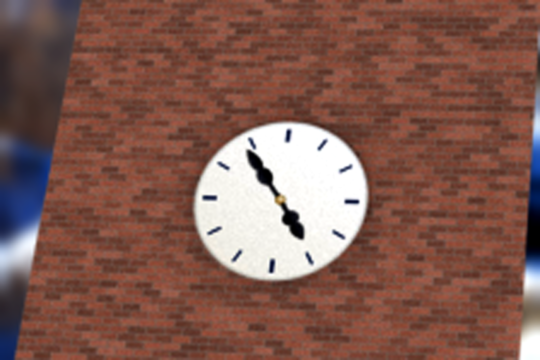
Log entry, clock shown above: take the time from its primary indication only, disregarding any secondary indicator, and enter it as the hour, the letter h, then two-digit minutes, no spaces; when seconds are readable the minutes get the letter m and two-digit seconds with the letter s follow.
4h54
